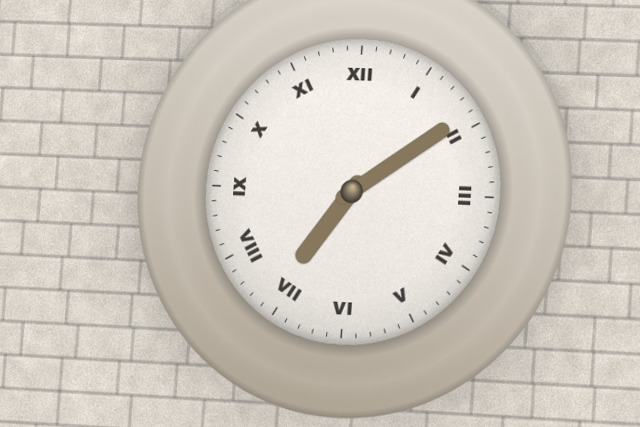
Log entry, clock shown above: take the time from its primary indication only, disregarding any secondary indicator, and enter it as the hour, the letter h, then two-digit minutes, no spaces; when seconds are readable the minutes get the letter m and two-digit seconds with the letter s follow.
7h09
